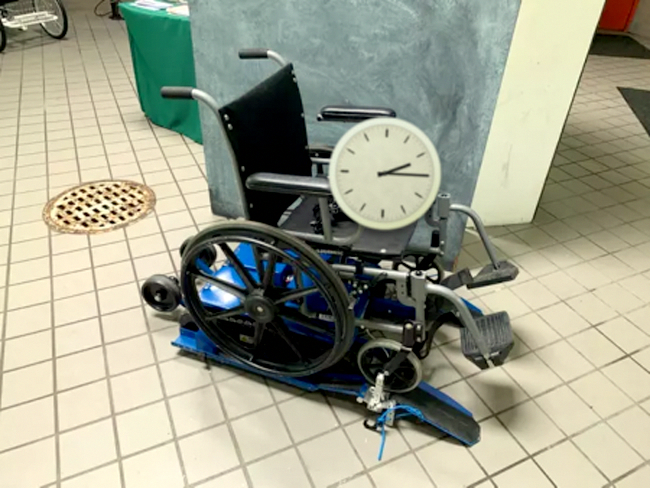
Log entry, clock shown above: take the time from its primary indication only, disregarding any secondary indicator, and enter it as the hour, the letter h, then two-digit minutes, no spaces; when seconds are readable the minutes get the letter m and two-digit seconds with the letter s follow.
2h15
